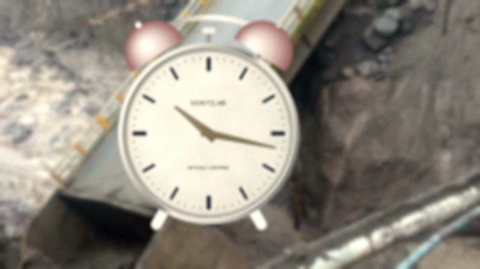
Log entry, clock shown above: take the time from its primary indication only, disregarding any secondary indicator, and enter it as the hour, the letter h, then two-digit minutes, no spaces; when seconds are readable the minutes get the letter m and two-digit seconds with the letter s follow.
10h17
